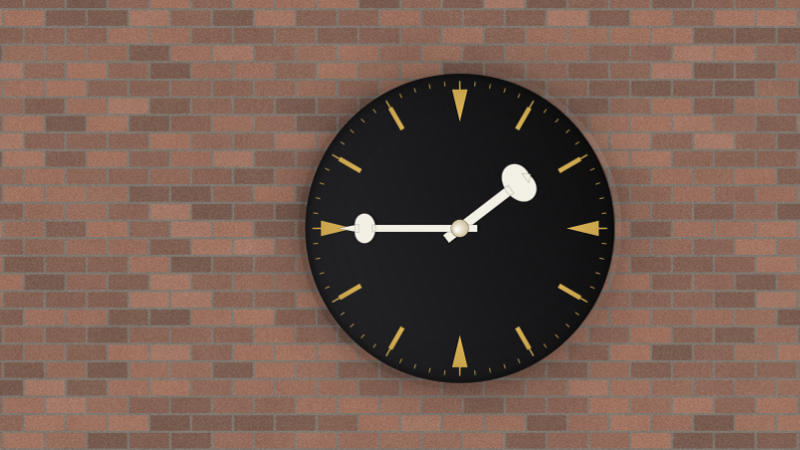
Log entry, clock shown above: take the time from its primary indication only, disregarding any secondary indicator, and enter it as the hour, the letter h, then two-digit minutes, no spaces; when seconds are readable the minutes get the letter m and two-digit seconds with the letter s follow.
1h45
